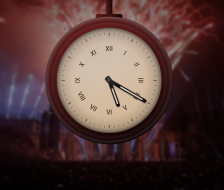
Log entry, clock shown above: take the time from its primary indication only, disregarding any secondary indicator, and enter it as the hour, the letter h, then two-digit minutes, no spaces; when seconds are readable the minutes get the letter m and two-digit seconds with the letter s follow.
5h20
